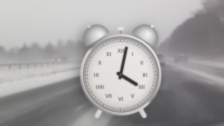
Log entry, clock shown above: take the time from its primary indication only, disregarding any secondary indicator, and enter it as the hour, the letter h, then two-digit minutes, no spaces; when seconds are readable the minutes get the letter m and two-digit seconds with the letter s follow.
4h02
